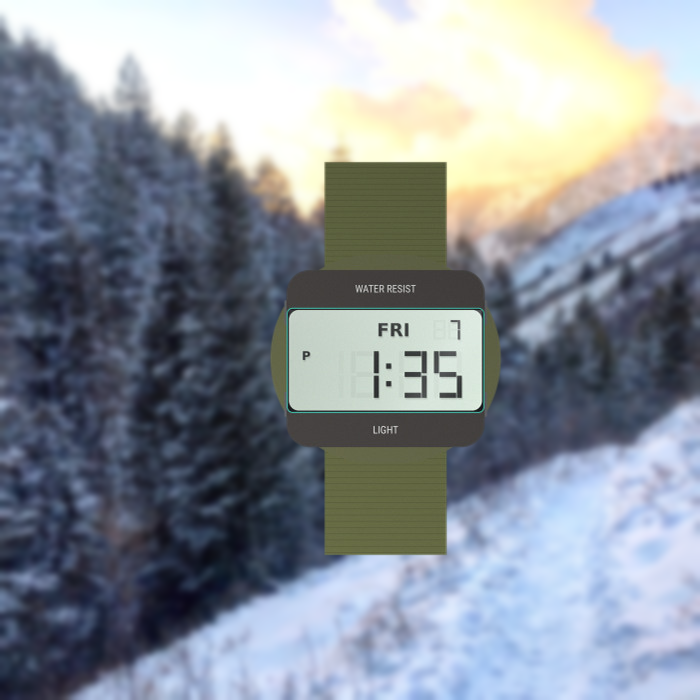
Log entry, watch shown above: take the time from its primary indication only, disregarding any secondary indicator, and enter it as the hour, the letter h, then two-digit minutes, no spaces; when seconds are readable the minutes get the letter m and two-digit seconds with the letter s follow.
1h35
